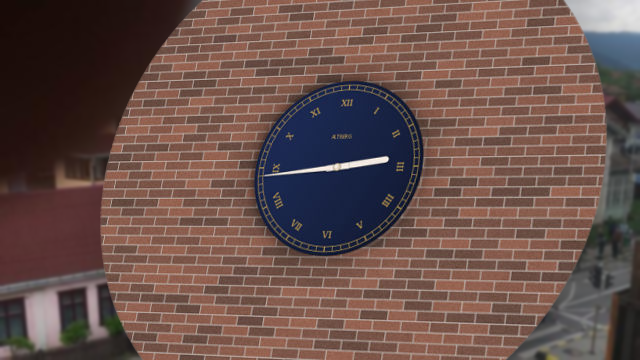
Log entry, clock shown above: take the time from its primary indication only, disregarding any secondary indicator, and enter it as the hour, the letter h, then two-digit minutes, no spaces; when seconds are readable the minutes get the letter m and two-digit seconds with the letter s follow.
2h44
